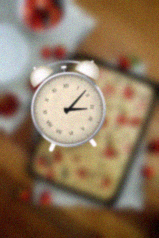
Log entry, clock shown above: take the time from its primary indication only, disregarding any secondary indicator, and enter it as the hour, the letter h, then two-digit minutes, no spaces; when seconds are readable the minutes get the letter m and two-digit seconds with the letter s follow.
3h08
